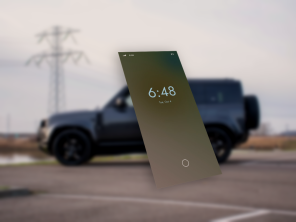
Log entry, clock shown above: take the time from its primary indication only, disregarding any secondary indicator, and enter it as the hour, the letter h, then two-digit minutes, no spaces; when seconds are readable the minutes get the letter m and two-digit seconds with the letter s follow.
6h48
